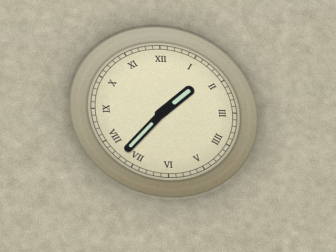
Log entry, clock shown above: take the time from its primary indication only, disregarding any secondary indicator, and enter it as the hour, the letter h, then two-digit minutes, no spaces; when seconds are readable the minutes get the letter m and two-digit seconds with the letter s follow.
1h37
